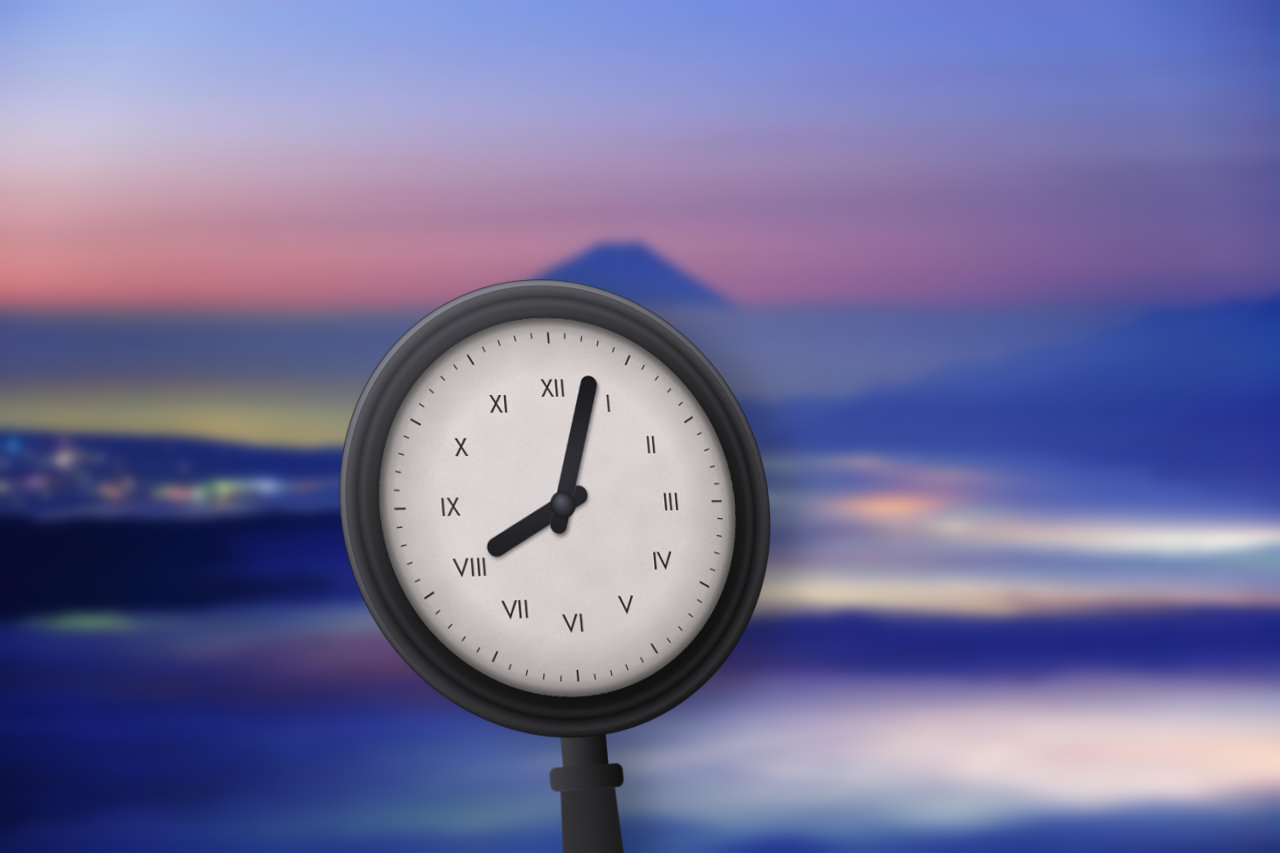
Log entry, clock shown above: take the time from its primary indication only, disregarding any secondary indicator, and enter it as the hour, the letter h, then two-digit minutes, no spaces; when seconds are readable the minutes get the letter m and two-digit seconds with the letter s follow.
8h03
